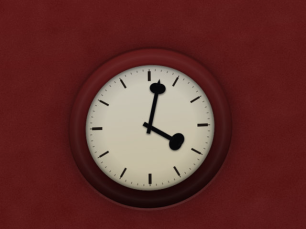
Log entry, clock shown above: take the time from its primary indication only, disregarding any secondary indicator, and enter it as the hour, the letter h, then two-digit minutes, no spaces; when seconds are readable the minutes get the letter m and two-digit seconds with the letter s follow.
4h02
